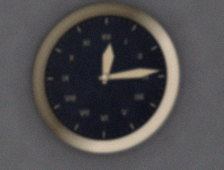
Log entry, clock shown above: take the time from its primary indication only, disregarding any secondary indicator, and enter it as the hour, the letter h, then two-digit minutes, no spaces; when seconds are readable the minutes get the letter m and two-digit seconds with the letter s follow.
12h14
